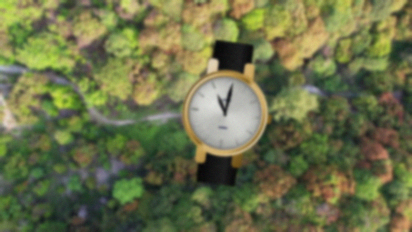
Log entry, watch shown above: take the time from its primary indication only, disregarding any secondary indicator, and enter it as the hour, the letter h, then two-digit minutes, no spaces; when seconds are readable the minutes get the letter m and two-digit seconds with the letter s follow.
11h01
